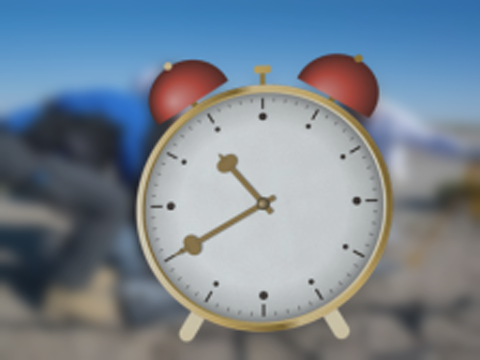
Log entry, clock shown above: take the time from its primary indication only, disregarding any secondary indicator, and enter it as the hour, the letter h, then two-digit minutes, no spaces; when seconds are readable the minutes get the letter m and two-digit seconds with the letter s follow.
10h40
